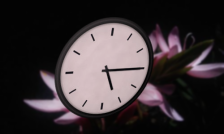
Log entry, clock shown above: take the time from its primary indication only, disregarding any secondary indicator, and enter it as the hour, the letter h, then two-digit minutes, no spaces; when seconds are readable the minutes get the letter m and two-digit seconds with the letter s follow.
5h15
